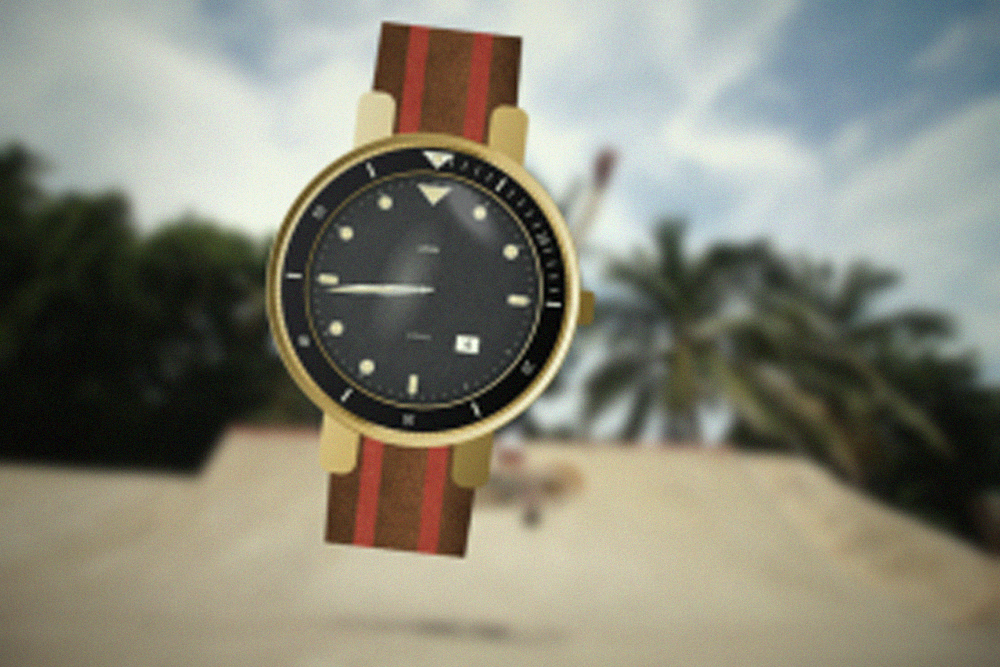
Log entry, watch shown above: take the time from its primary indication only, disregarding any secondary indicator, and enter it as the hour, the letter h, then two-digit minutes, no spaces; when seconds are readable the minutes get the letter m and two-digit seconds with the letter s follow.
8h44
